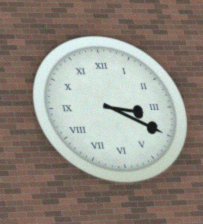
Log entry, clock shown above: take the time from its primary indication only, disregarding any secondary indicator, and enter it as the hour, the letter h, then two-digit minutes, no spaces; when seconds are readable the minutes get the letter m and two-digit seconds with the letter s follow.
3h20
